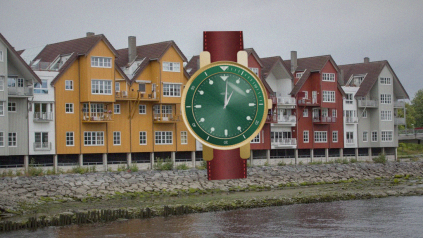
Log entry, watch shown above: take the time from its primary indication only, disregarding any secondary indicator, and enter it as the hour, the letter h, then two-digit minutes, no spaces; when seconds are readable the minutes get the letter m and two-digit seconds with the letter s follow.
1h01
